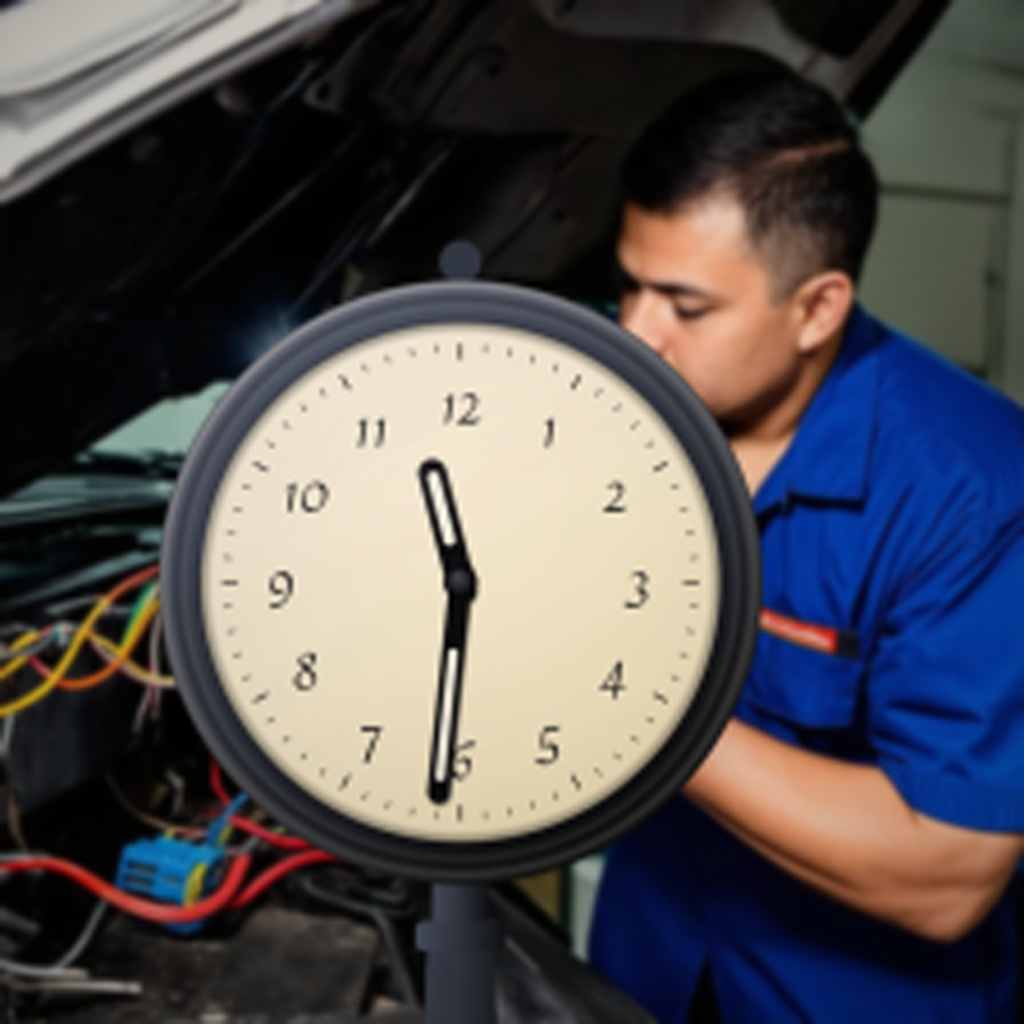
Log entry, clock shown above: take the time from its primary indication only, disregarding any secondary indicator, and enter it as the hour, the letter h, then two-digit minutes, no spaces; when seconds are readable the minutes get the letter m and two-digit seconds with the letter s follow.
11h31
